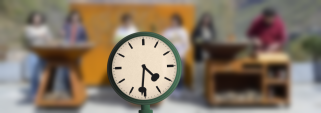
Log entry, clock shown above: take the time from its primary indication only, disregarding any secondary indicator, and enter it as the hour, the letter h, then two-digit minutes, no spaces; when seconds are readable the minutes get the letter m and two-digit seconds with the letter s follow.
4h31
